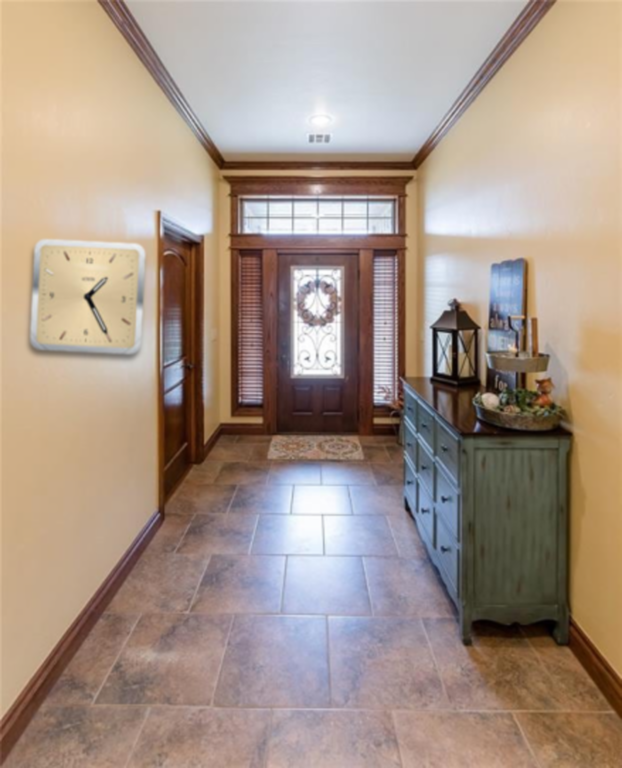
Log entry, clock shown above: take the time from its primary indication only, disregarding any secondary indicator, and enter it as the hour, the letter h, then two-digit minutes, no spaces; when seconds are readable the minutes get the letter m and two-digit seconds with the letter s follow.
1h25
